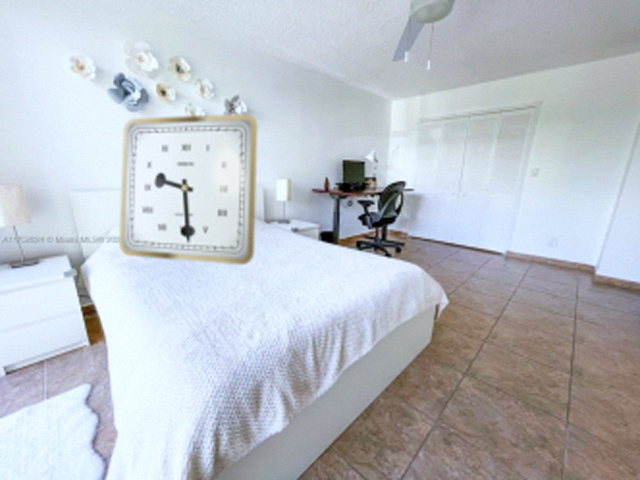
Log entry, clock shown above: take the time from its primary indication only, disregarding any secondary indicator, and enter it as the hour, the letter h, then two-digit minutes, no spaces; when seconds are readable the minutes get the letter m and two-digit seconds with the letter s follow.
9h29
